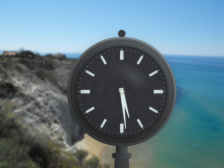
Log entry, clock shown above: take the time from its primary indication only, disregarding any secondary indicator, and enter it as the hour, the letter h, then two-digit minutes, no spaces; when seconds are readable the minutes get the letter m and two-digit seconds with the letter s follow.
5h29
